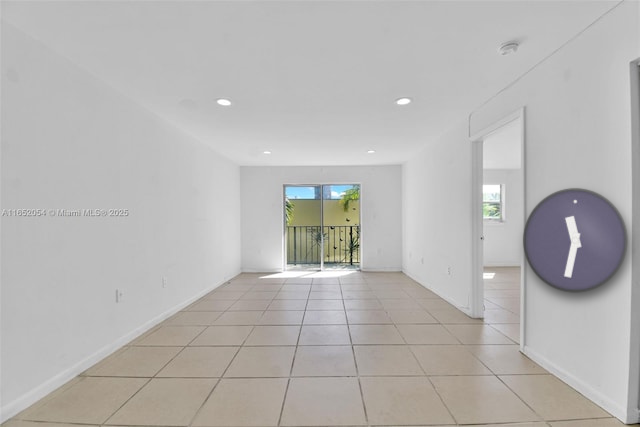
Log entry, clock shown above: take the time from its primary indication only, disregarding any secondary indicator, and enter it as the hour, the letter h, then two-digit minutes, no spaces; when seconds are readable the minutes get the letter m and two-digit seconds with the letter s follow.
11h32
